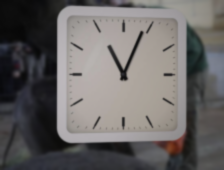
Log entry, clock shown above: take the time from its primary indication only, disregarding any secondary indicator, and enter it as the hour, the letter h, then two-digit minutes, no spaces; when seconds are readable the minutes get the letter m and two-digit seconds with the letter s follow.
11h04
